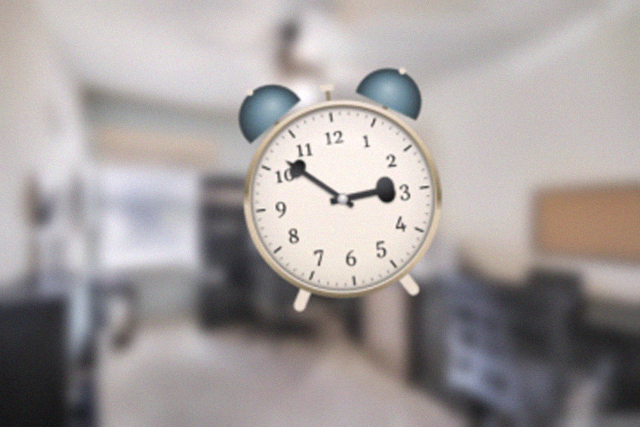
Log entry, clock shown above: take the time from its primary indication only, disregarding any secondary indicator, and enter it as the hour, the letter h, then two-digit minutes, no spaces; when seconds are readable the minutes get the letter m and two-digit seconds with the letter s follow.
2h52
